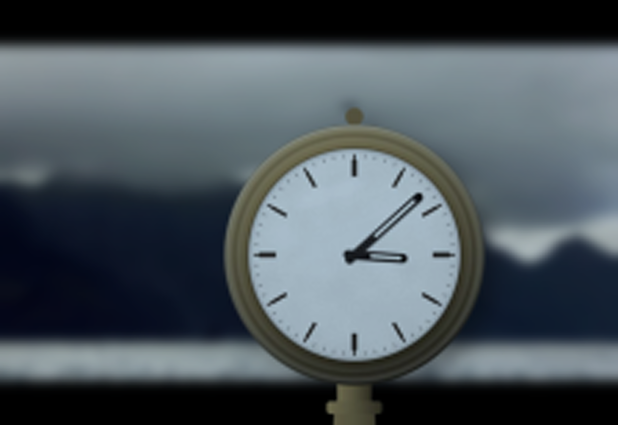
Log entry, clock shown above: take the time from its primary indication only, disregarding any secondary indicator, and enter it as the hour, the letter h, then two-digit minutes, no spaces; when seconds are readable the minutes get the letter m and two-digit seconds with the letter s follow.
3h08
